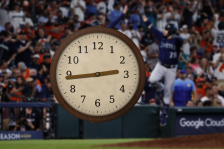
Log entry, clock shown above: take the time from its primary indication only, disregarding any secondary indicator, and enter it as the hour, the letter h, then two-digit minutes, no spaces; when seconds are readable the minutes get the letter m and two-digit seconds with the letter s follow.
2h44
